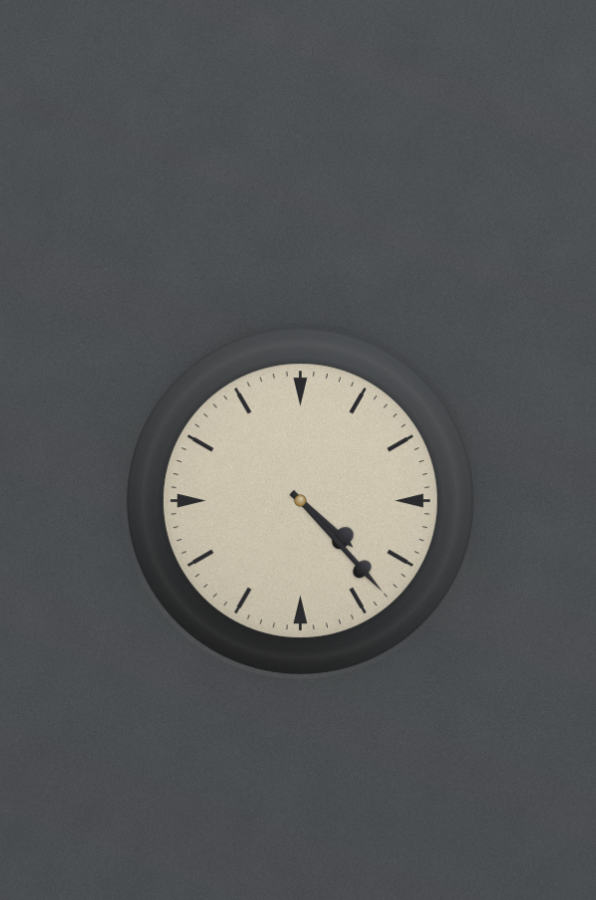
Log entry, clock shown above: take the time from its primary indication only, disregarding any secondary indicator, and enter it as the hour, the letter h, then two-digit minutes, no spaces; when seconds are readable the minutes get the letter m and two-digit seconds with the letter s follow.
4h23
